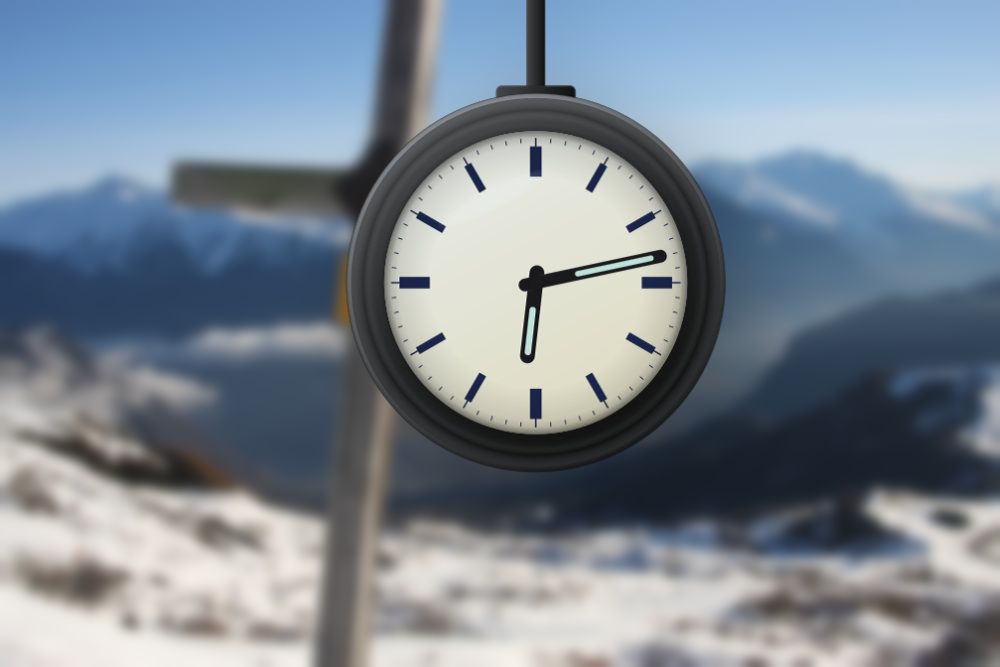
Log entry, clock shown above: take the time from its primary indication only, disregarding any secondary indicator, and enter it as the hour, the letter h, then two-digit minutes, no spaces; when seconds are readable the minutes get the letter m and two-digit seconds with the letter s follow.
6h13
